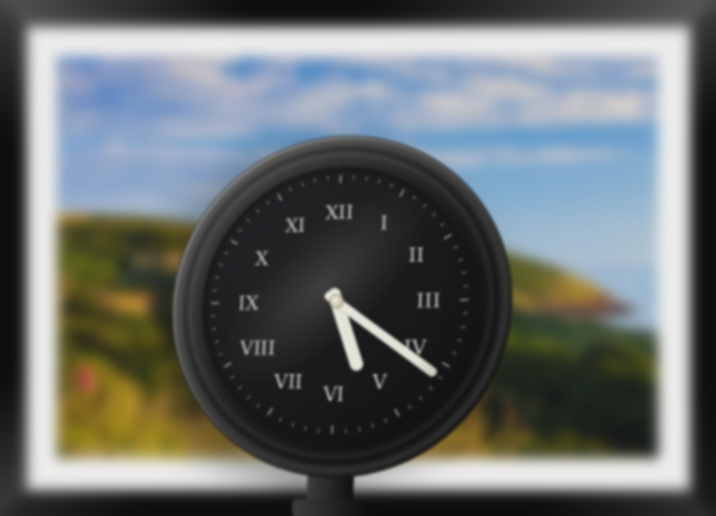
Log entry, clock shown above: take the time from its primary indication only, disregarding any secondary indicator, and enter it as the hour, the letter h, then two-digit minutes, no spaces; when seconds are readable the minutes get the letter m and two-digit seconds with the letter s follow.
5h21
